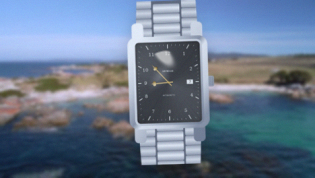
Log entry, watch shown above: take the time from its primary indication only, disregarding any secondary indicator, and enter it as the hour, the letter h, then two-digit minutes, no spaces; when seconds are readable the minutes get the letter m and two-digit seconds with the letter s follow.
8h53
